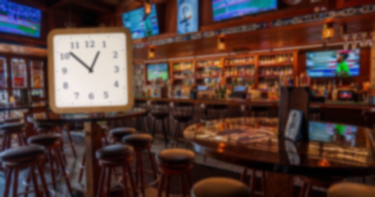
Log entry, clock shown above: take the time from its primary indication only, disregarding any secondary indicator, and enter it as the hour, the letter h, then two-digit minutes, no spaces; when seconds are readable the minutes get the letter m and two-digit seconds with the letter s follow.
12h52
